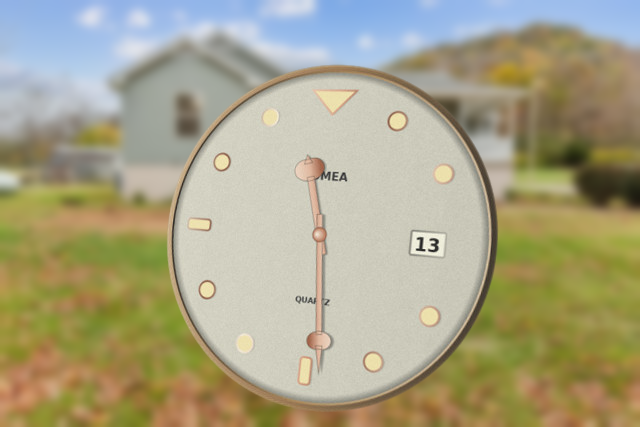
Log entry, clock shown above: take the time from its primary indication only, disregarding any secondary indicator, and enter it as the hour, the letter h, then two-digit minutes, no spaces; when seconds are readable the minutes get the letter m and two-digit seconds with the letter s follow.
11h29
